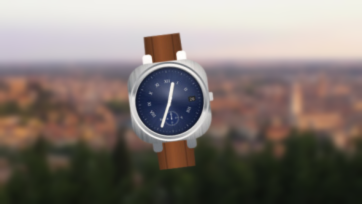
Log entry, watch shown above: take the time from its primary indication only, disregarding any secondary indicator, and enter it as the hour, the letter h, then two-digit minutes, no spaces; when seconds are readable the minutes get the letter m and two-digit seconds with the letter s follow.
12h34
